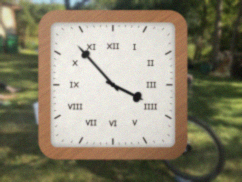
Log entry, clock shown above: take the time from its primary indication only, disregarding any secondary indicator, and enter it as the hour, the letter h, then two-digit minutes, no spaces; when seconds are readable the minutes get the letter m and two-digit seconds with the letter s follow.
3h53
